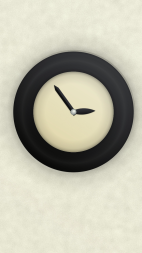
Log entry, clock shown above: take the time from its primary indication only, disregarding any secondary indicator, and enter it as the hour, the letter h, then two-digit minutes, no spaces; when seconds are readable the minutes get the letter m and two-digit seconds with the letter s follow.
2h54
